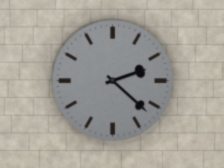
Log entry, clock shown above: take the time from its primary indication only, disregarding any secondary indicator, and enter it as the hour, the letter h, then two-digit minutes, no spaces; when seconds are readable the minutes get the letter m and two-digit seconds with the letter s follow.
2h22
